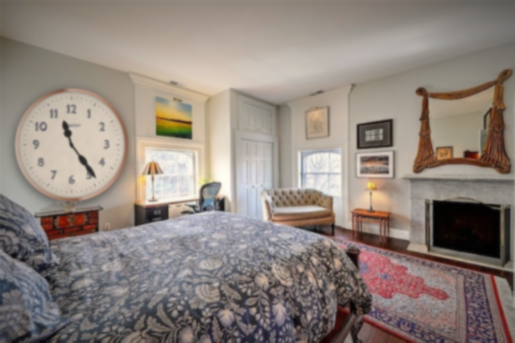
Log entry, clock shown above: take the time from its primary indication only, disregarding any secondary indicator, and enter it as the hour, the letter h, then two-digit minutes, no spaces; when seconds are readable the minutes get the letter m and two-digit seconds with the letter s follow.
11h24
